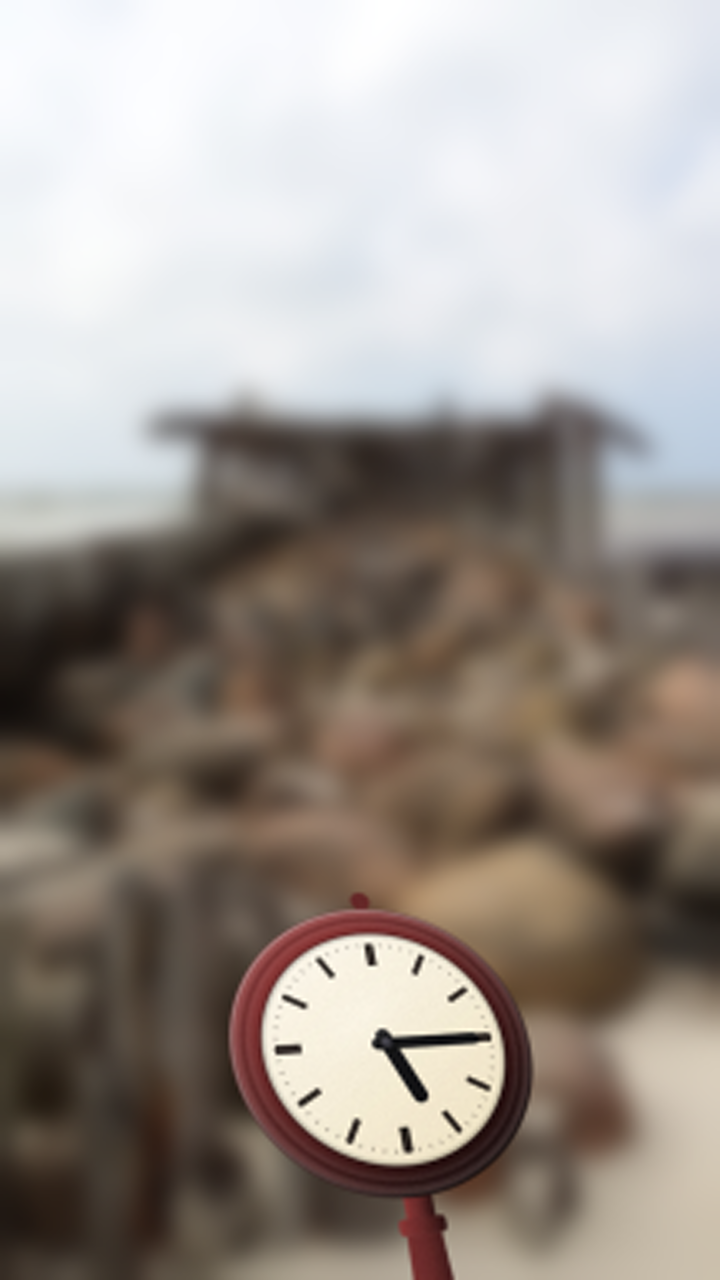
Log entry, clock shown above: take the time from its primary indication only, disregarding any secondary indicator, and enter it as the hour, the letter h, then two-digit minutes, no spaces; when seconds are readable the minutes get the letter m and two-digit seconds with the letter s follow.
5h15
